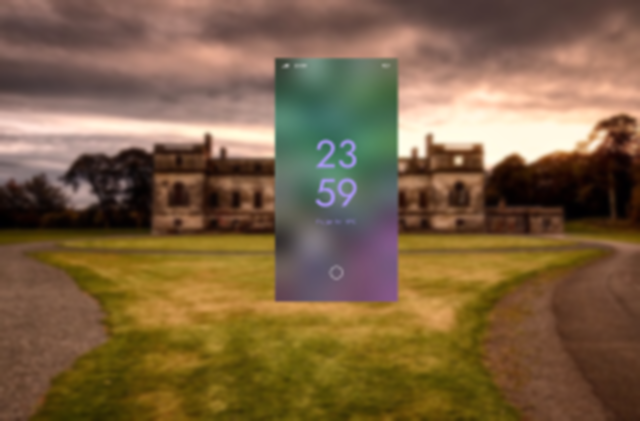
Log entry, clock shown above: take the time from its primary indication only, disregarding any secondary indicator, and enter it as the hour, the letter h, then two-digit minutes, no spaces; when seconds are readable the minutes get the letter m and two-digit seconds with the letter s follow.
23h59
